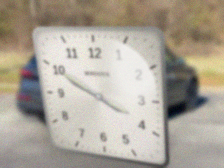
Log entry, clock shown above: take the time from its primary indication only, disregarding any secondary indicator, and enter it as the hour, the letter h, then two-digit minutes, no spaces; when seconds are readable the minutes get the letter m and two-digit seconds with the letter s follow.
3h50
